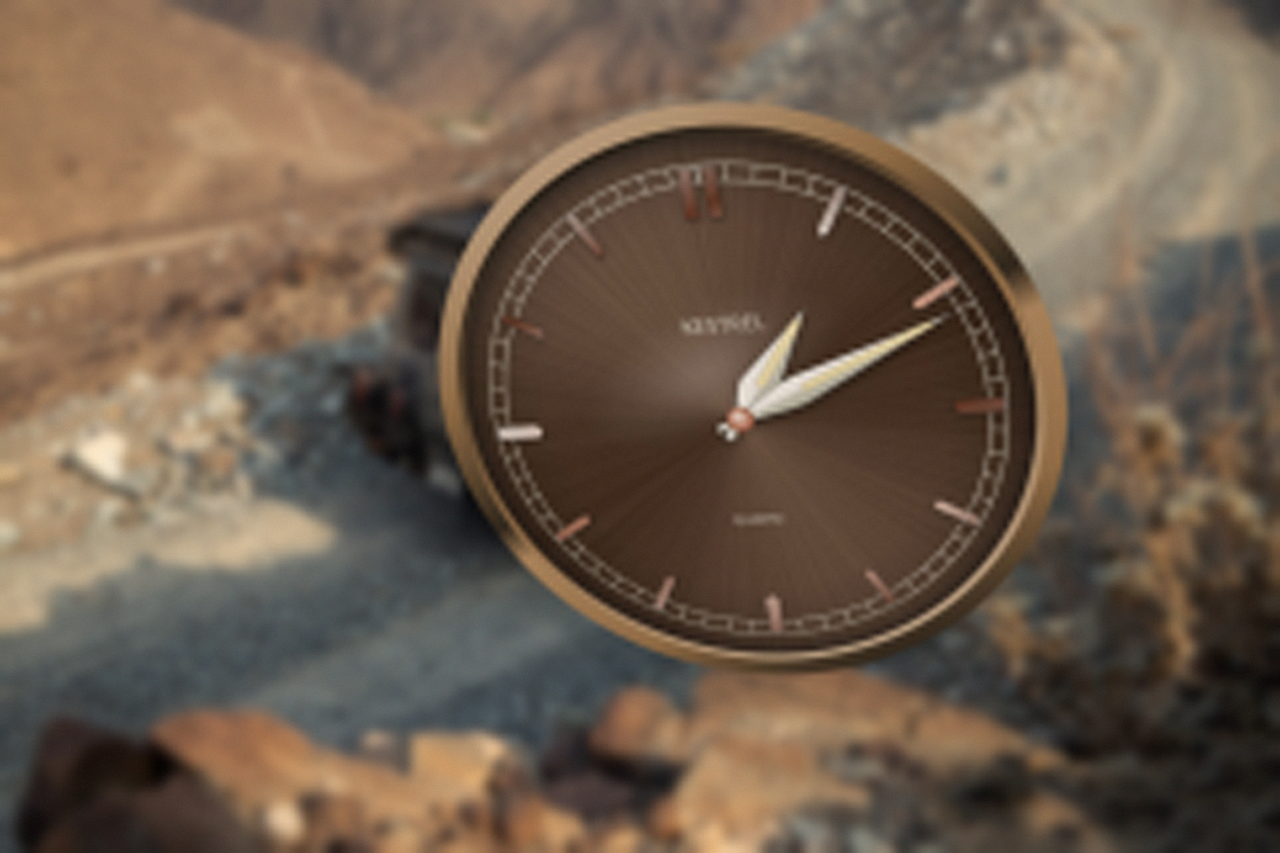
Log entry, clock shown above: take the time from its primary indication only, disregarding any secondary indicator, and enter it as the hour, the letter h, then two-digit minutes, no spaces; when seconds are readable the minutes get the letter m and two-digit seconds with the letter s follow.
1h11
